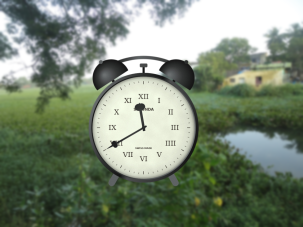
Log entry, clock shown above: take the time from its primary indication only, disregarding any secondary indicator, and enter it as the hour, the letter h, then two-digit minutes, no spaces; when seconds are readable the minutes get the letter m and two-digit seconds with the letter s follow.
11h40
